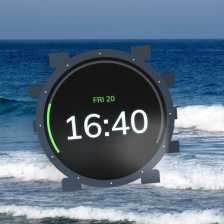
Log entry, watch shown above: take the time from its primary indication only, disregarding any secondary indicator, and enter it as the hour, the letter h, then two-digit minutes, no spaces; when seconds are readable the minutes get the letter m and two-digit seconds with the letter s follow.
16h40
